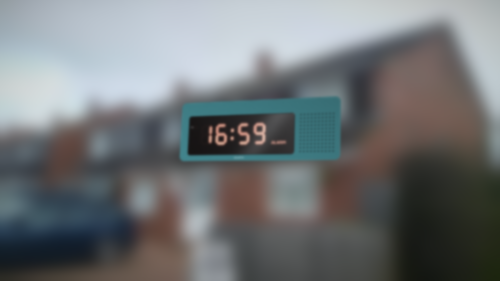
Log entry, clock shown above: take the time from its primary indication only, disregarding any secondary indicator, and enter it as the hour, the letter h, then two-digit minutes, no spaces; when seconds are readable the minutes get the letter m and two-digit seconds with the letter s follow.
16h59
